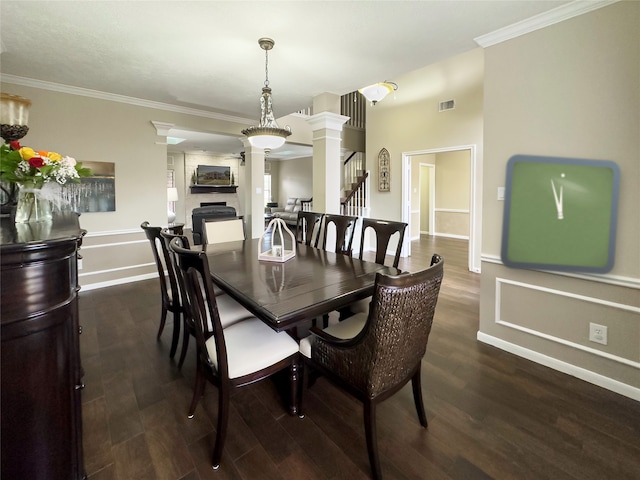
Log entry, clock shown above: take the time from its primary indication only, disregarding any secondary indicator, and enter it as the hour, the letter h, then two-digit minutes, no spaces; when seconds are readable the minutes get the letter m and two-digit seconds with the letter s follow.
11h57
